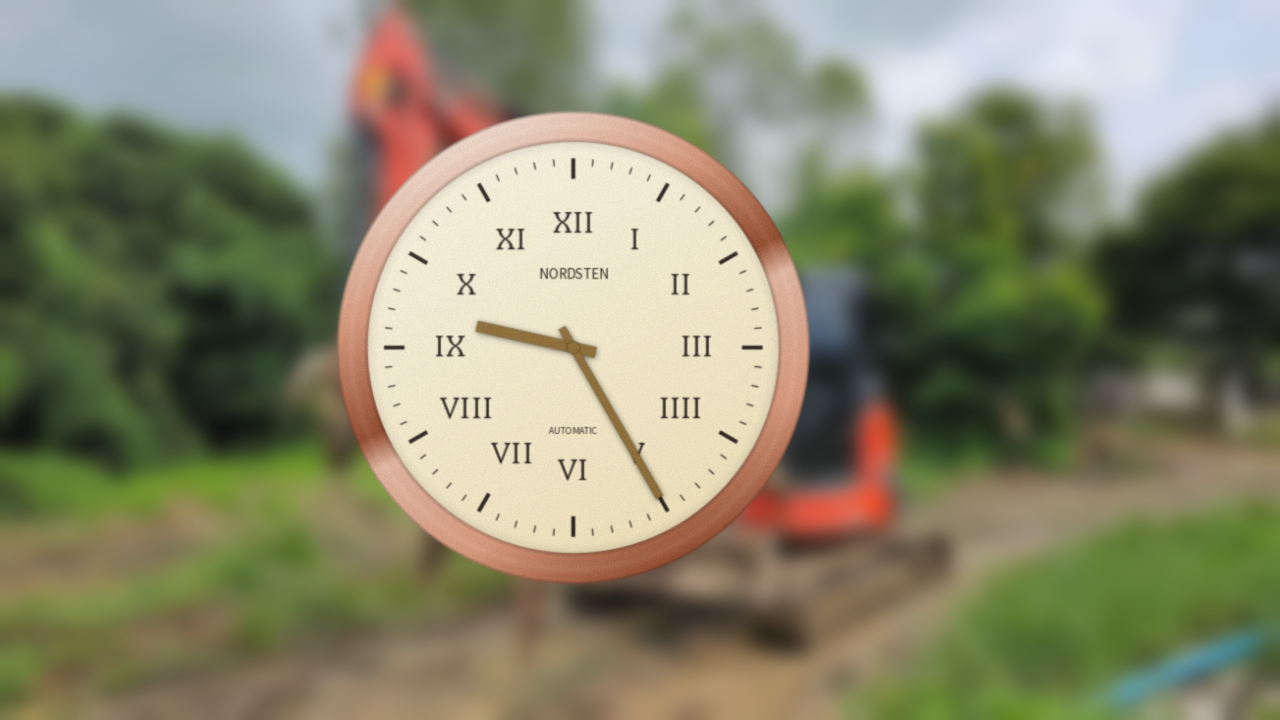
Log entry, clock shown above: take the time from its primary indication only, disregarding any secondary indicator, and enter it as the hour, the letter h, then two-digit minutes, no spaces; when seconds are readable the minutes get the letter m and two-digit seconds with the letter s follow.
9h25
